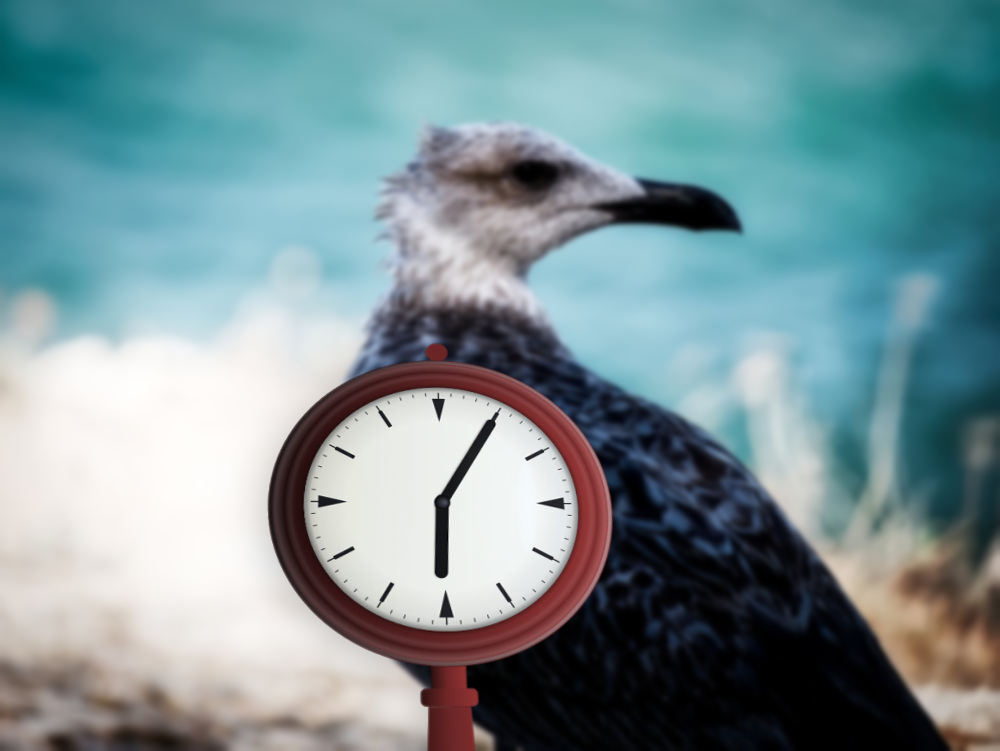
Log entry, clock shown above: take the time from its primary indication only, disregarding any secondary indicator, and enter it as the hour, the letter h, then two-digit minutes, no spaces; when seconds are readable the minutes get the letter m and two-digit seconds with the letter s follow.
6h05
